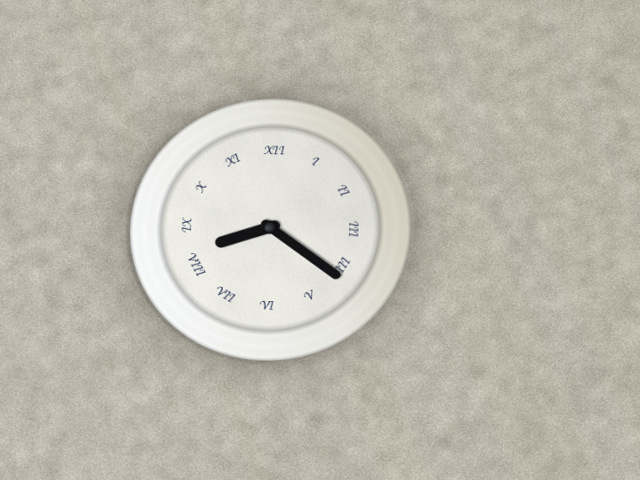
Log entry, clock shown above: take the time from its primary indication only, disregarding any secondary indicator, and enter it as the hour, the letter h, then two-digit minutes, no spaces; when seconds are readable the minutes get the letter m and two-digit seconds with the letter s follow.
8h21
